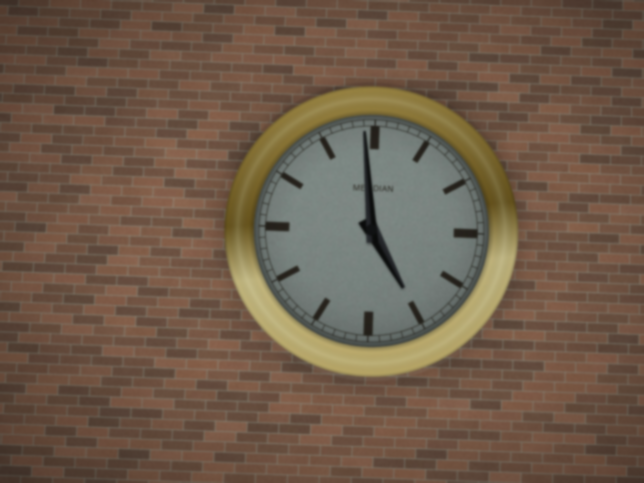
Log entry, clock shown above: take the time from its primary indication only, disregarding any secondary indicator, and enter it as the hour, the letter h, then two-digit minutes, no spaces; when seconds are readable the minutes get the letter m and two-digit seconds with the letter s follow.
4h59
